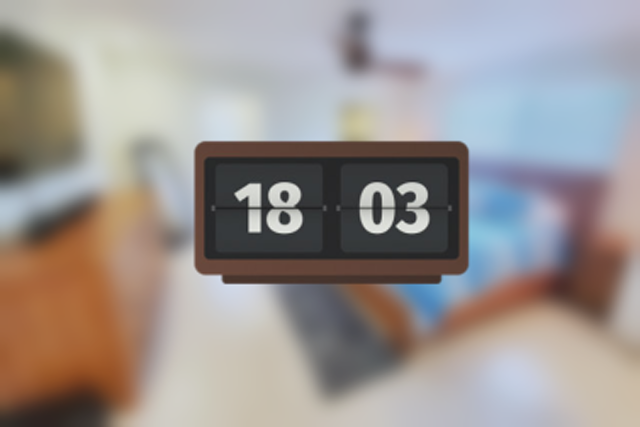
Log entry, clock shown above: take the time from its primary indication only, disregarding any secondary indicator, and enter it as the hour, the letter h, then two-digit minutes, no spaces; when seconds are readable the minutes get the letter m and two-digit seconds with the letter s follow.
18h03
